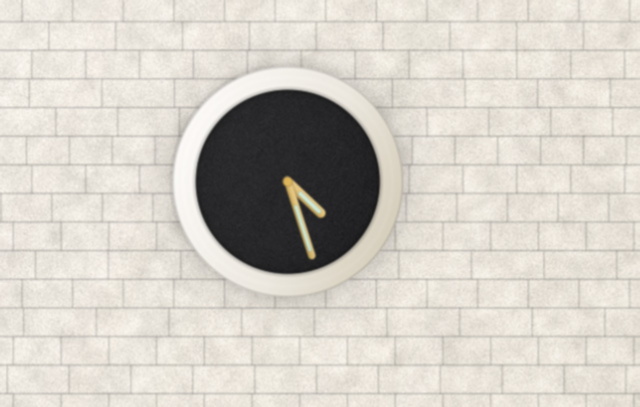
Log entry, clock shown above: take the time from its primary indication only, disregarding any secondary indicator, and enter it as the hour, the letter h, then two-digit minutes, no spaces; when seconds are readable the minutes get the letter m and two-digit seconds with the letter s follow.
4h27
